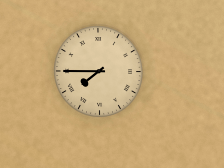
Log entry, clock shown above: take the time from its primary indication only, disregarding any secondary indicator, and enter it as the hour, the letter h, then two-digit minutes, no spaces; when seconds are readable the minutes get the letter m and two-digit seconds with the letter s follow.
7h45
